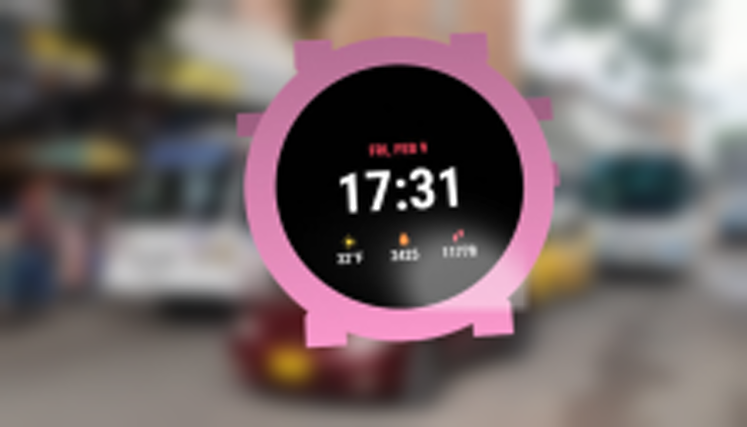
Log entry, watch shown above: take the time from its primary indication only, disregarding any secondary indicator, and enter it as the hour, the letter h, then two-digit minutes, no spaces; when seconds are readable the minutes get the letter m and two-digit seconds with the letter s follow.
17h31
